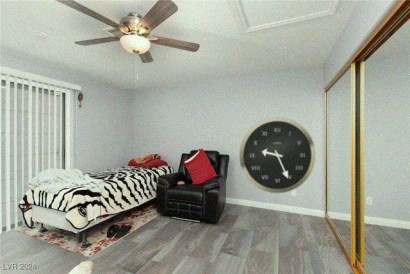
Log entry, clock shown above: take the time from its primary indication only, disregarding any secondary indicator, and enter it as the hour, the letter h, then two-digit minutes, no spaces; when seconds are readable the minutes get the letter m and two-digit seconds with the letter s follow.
9h26
